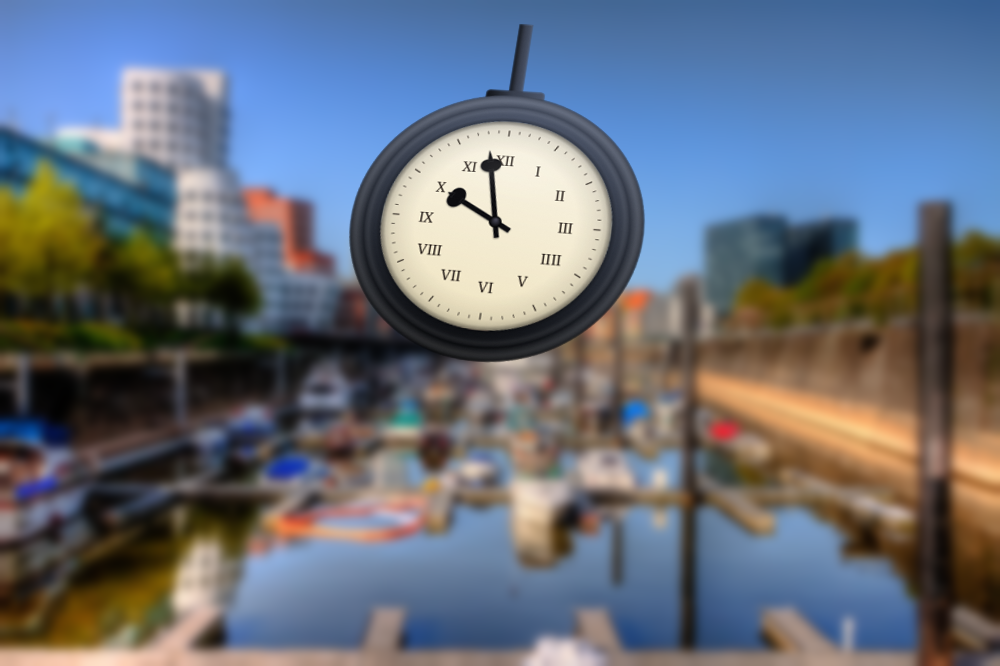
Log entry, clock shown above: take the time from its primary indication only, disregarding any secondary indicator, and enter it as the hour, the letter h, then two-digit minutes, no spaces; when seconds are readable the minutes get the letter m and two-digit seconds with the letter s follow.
9h58
